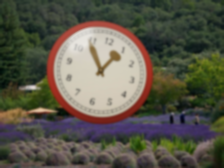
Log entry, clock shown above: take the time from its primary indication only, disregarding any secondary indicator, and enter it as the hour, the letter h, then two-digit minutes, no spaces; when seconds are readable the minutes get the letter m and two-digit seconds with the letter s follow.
12h54
